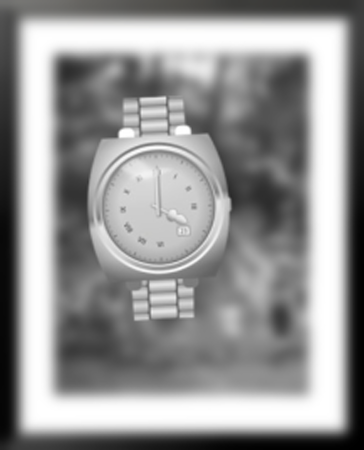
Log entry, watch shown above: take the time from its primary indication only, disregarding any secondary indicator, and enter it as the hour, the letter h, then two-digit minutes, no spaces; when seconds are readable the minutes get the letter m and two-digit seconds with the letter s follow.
4h00
